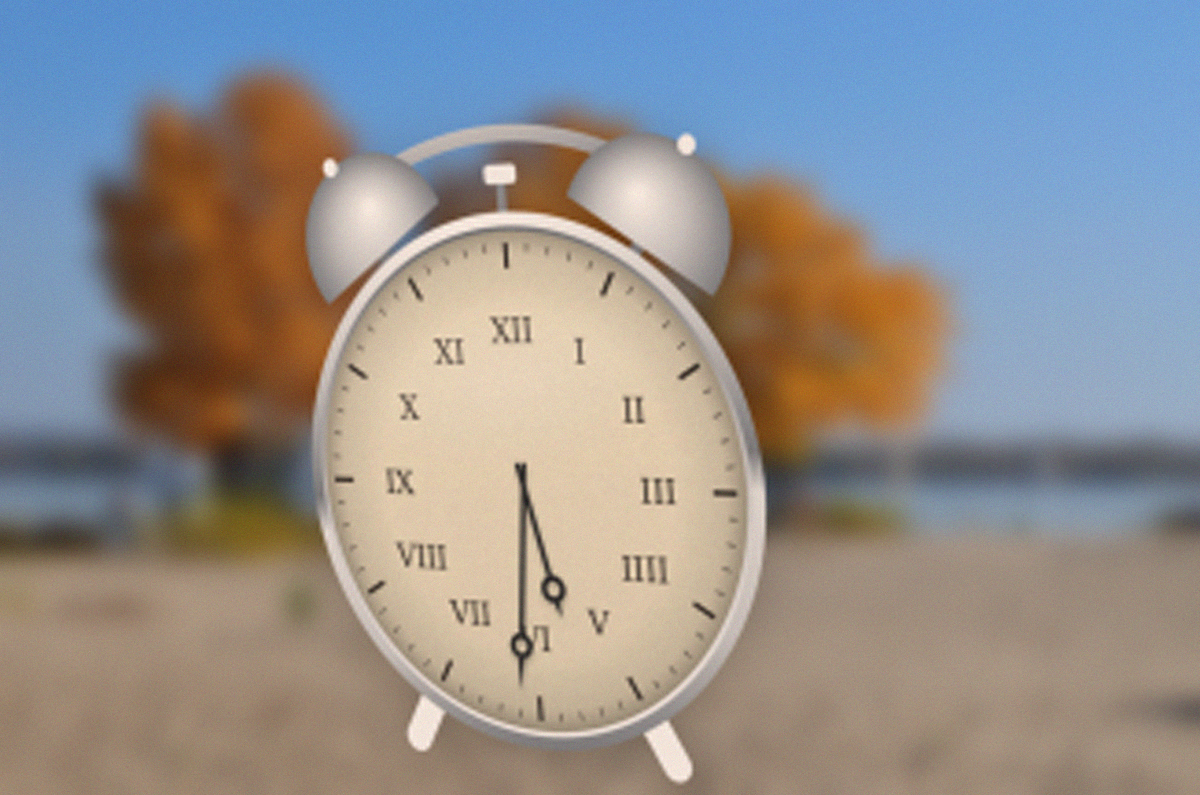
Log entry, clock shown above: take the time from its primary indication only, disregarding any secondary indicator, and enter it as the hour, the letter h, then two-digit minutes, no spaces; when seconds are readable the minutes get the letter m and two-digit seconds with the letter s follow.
5h31
